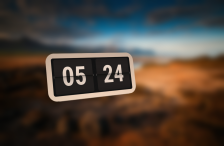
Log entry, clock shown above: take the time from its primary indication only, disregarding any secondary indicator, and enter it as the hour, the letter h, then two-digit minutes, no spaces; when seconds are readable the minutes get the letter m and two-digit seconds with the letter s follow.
5h24
